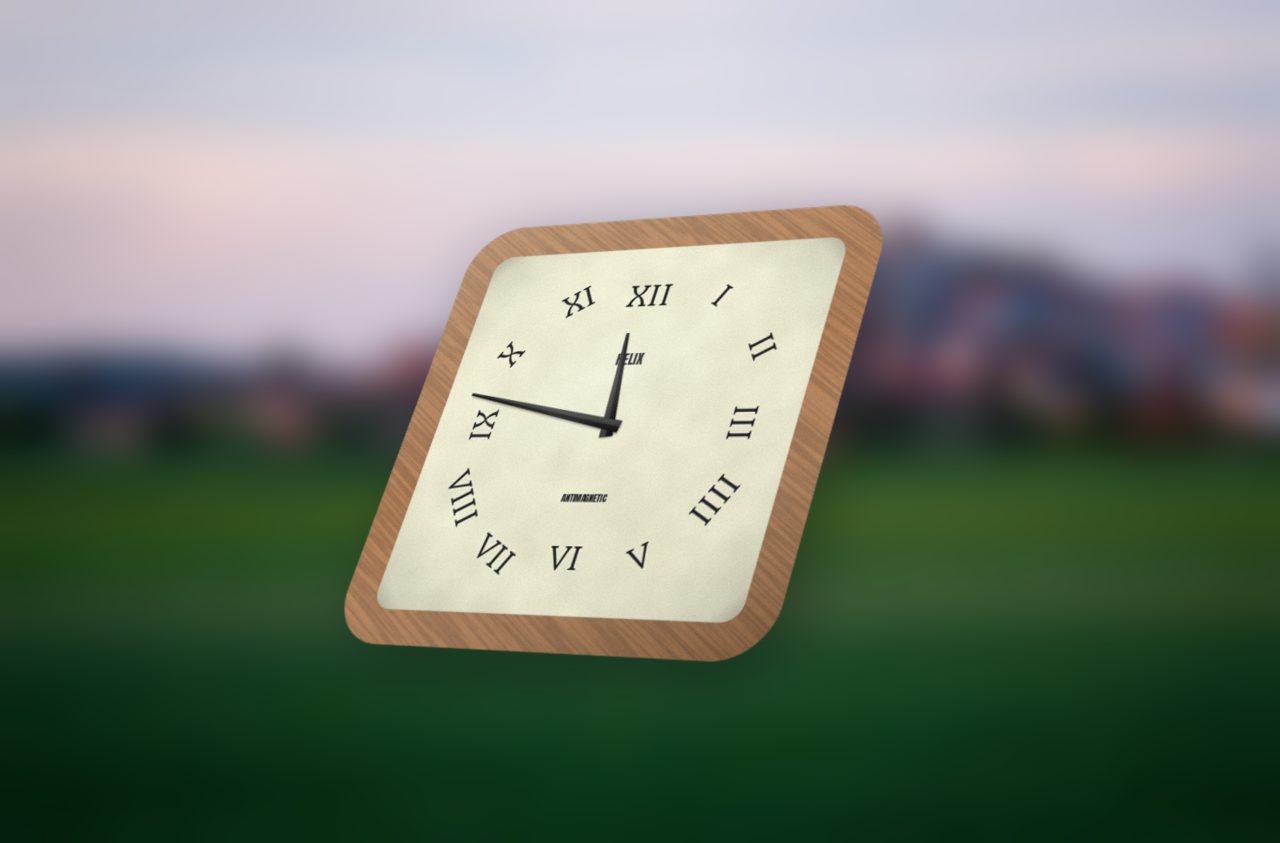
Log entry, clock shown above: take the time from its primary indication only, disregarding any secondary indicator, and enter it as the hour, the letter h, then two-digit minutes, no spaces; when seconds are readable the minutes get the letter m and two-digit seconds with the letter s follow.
11h47
